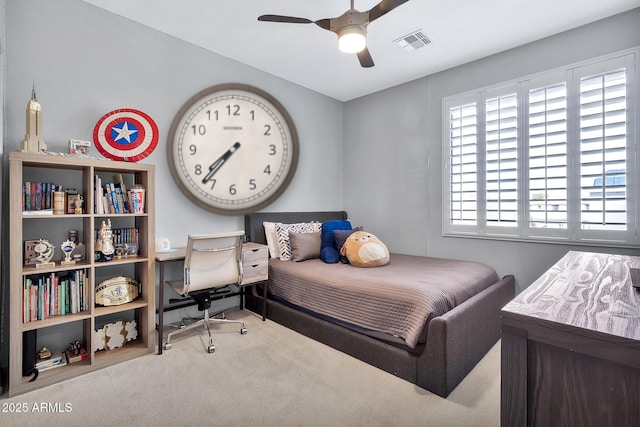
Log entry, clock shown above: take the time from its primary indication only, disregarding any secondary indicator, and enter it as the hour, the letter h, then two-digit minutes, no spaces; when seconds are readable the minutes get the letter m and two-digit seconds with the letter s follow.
7h37
